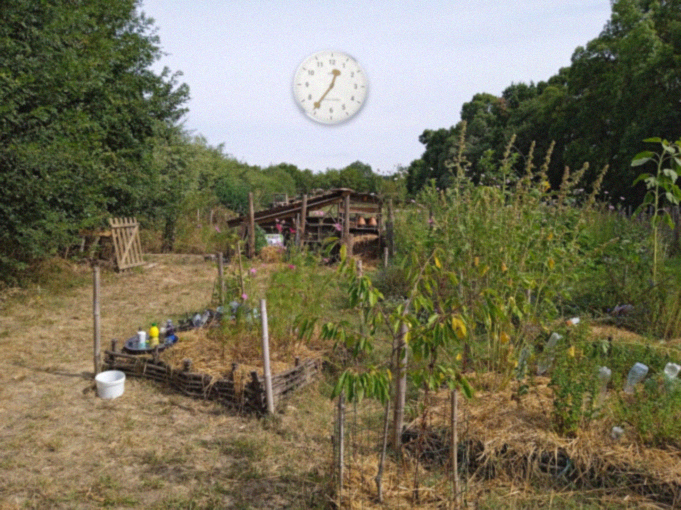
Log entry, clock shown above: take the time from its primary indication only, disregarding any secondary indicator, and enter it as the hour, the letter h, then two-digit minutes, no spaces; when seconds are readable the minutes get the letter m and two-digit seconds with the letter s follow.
12h36
